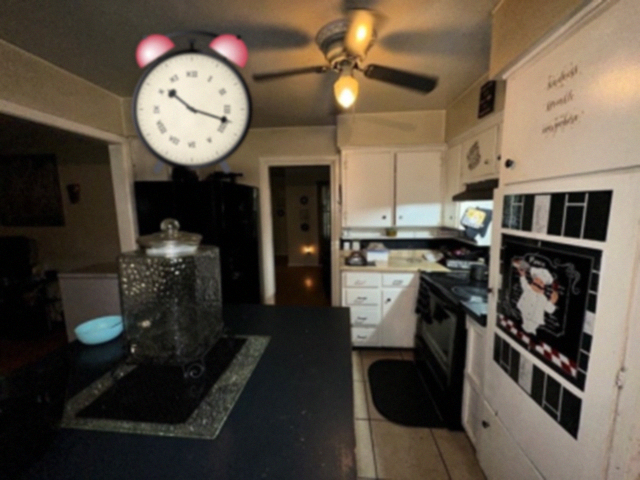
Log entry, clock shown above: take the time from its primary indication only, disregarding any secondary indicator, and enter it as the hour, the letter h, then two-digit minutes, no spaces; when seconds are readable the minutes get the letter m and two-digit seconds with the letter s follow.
10h18
